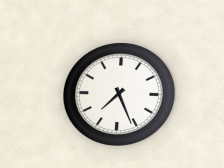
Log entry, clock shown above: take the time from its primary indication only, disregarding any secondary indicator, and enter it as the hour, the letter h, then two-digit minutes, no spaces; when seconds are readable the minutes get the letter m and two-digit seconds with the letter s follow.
7h26
